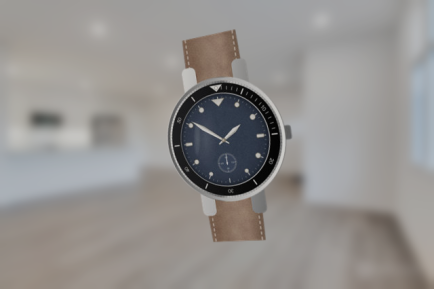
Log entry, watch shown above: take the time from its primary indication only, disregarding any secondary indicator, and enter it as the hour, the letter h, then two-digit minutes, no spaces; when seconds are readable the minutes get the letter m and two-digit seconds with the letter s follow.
1h51
